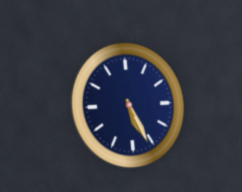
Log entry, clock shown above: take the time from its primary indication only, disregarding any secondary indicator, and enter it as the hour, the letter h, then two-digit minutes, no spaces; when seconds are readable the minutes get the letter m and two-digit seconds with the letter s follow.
5h26
